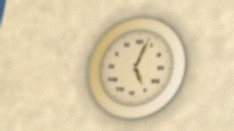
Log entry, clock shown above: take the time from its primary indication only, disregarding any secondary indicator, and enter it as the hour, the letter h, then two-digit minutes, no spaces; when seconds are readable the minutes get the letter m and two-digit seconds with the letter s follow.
5h03
